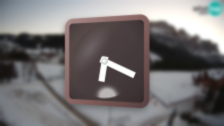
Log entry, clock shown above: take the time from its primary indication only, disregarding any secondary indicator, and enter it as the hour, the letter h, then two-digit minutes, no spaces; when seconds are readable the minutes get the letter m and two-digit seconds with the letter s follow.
6h19
